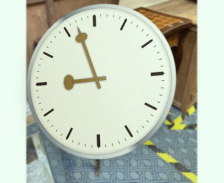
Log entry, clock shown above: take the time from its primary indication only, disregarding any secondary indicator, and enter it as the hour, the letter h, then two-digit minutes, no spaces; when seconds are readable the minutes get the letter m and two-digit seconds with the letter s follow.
8h57
